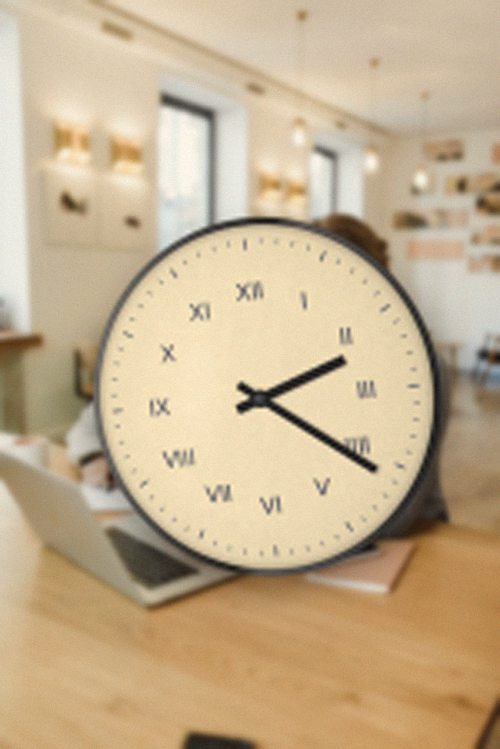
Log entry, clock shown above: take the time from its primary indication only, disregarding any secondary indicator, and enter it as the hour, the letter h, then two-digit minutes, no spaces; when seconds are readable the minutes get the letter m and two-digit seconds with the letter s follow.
2h21
